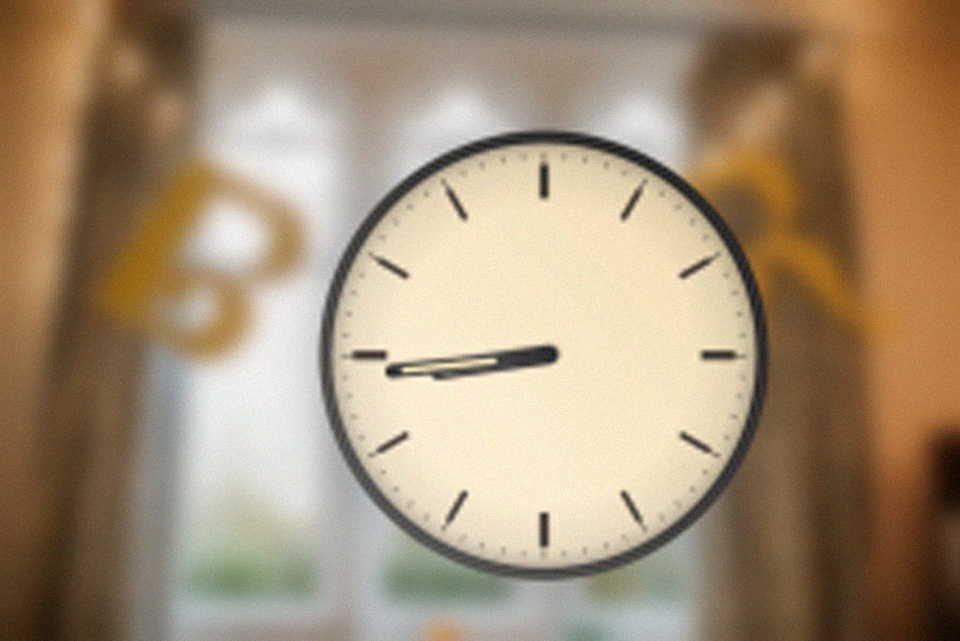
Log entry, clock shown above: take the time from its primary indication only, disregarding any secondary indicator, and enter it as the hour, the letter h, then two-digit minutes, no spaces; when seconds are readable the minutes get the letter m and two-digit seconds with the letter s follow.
8h44
